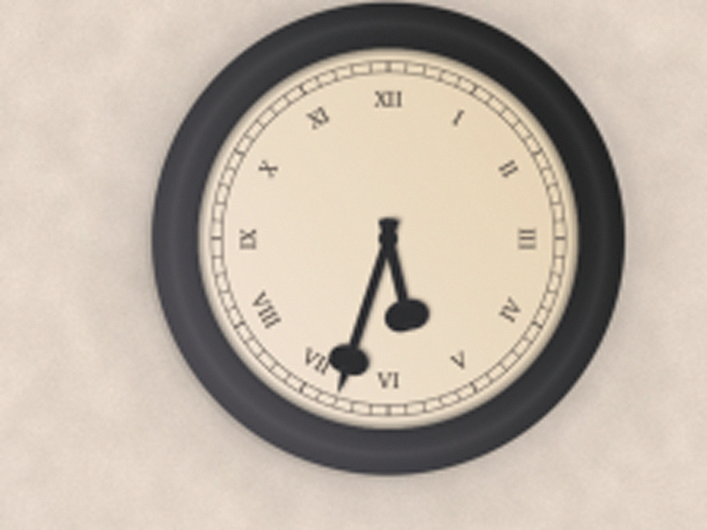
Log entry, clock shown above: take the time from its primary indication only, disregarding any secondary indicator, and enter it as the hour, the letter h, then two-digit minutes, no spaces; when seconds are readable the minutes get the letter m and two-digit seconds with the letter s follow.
5h33
